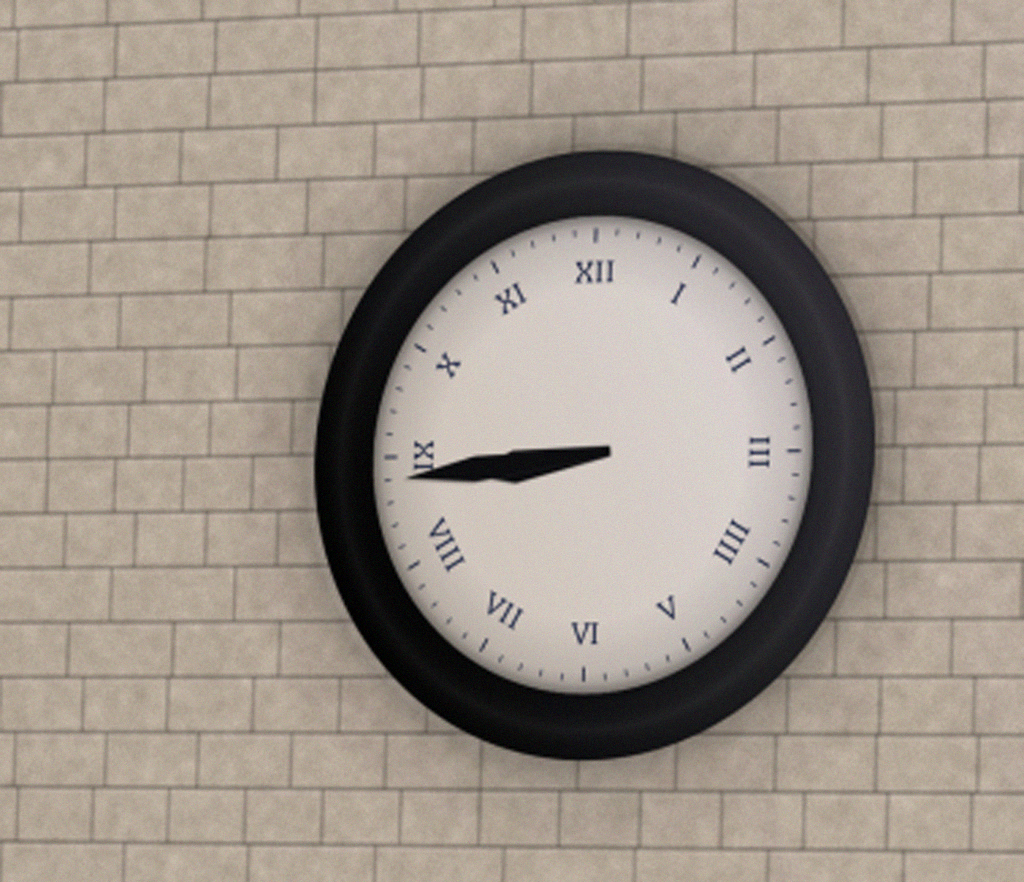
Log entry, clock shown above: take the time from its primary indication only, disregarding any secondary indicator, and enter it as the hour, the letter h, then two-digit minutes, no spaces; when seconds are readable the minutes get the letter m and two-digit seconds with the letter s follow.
8h44
